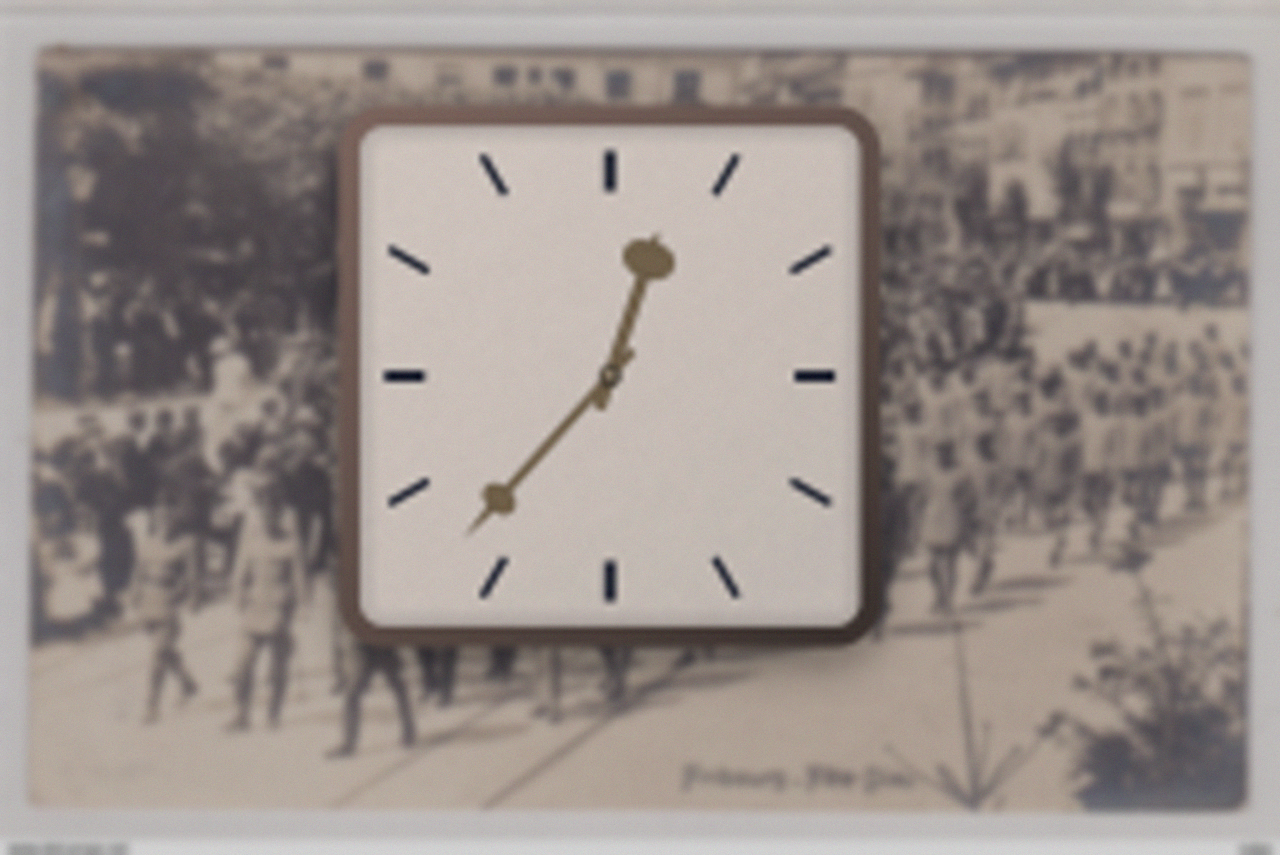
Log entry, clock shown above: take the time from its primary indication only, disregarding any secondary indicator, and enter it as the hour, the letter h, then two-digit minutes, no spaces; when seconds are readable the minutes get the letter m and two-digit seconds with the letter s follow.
12h37
